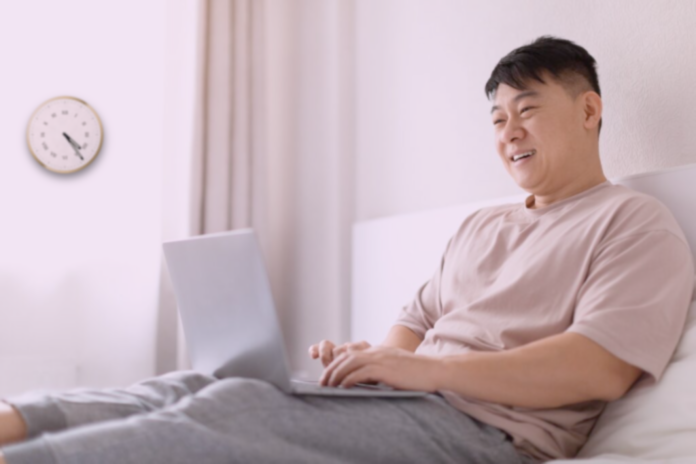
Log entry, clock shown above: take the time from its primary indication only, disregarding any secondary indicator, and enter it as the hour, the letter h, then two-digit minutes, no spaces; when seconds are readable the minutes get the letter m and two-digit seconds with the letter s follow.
4h24
